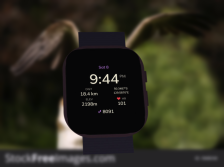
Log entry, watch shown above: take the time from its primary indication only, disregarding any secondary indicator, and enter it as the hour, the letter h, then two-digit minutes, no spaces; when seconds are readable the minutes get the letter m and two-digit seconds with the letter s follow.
9h44
